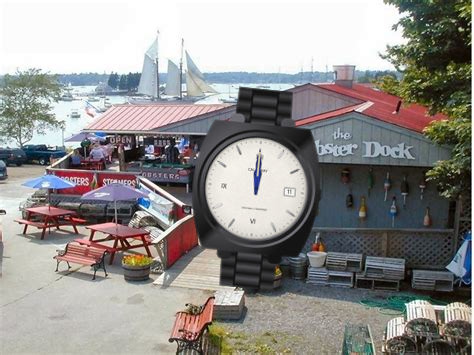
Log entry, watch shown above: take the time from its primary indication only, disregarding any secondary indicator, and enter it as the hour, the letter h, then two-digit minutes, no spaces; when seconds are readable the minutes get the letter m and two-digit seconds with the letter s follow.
12h00
